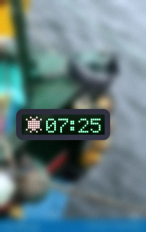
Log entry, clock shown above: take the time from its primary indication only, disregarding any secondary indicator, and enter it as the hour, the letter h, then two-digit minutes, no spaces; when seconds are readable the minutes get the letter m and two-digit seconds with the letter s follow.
7h25
